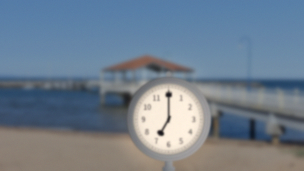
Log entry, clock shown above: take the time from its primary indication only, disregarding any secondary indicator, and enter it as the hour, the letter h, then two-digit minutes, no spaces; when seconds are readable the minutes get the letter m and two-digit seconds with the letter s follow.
7h00
